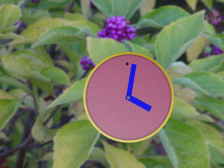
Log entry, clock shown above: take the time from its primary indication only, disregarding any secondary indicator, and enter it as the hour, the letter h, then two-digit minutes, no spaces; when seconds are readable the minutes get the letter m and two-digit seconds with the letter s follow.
4h02
